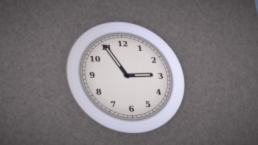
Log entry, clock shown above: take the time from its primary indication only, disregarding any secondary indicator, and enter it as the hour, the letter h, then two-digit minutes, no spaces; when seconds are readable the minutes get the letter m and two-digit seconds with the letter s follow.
2h55
